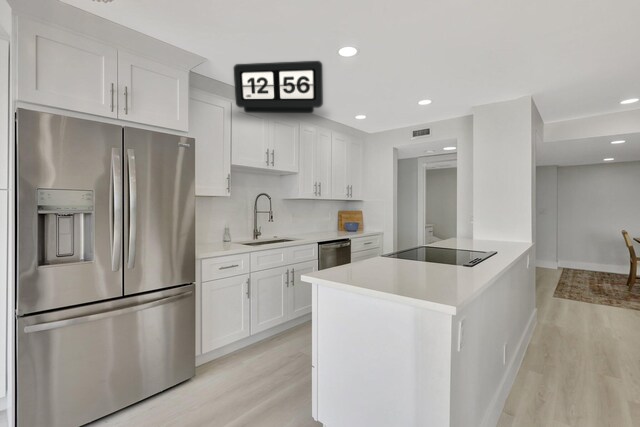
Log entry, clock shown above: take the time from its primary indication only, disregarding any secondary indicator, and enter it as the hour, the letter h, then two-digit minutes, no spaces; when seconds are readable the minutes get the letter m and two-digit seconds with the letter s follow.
12h56
